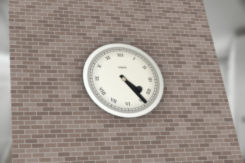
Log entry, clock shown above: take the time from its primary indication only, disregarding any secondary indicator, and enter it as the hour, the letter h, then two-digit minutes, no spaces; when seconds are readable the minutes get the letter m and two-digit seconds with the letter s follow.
4h24
